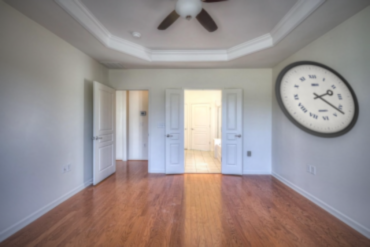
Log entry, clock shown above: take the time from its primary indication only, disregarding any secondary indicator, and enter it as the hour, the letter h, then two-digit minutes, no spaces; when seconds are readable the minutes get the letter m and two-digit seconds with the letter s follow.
2h22
